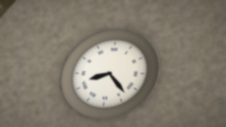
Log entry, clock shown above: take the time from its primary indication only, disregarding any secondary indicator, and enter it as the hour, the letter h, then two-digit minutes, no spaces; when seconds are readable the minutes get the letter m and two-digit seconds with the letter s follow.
8h23
